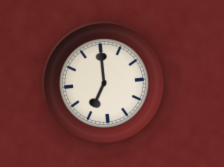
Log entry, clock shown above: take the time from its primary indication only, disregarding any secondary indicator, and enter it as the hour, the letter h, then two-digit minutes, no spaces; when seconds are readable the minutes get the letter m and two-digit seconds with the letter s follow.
7h00
